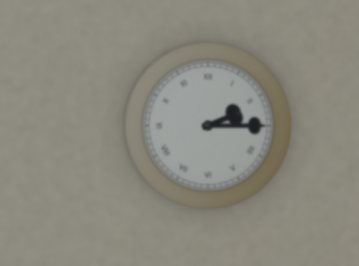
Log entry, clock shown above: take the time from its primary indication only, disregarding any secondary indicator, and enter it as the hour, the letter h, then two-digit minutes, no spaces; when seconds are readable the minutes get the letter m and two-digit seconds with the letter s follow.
2h15
